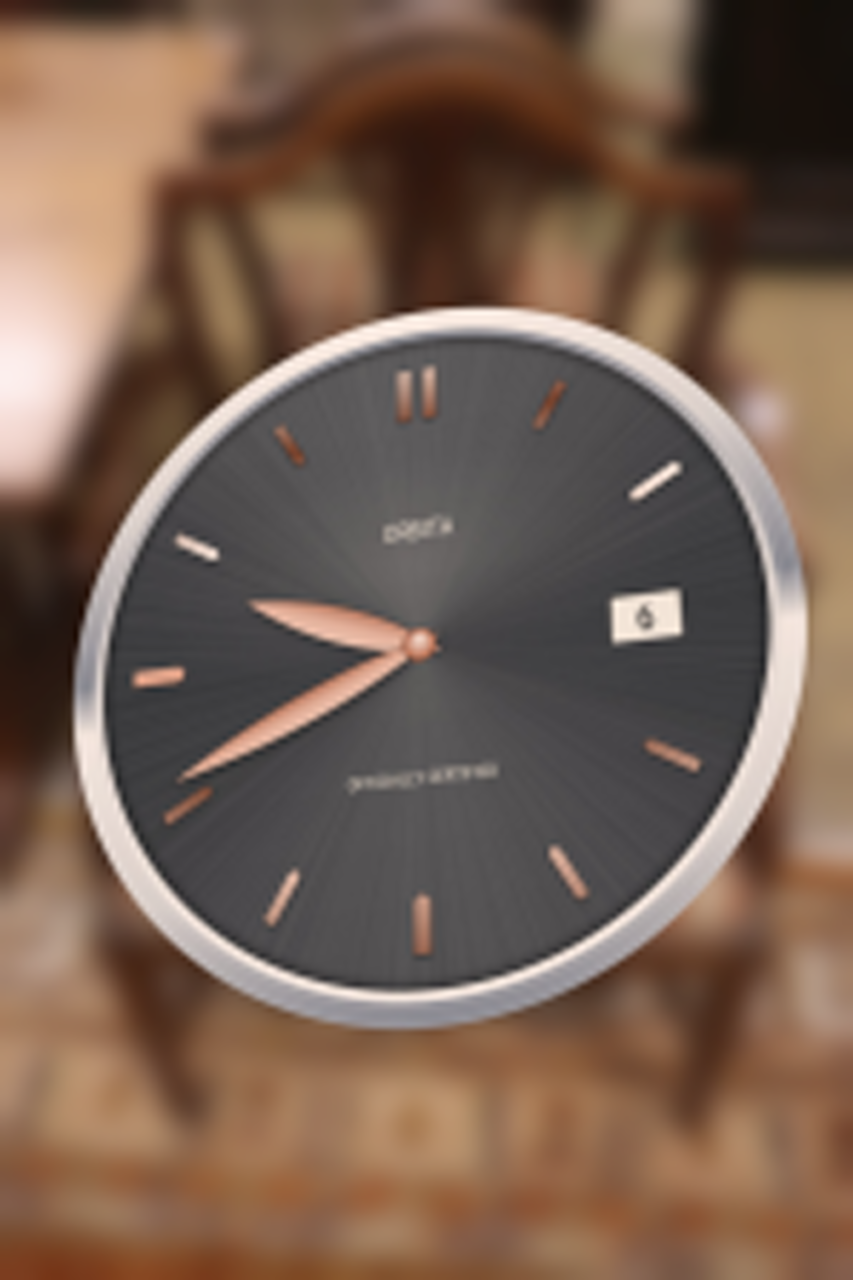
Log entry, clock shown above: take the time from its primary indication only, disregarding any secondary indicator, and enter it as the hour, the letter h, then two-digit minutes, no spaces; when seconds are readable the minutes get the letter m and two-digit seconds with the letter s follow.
9h41
